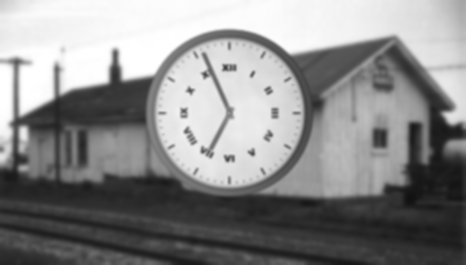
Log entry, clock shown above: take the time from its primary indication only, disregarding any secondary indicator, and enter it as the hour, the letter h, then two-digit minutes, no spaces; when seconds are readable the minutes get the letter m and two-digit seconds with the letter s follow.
6h56
